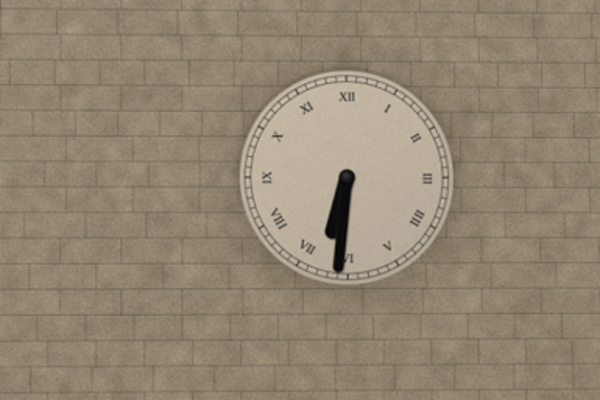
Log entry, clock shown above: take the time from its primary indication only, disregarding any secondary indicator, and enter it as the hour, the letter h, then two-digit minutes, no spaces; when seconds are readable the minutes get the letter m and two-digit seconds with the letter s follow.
6h31
